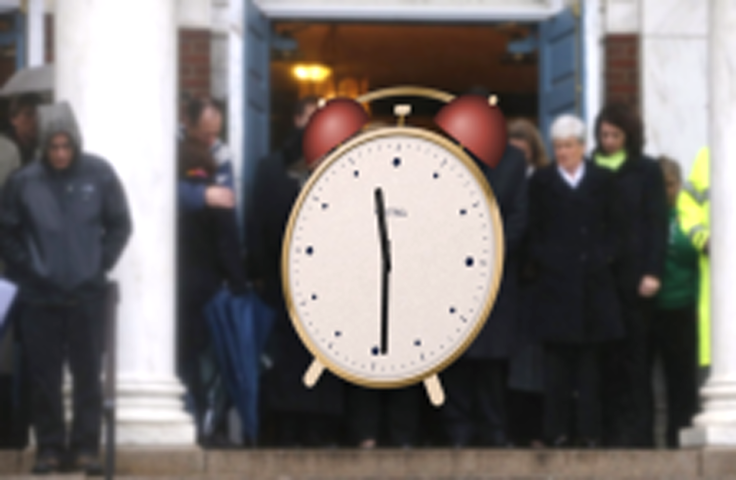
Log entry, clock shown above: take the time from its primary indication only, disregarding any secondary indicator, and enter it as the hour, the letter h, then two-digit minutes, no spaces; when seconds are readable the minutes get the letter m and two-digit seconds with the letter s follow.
11h29
